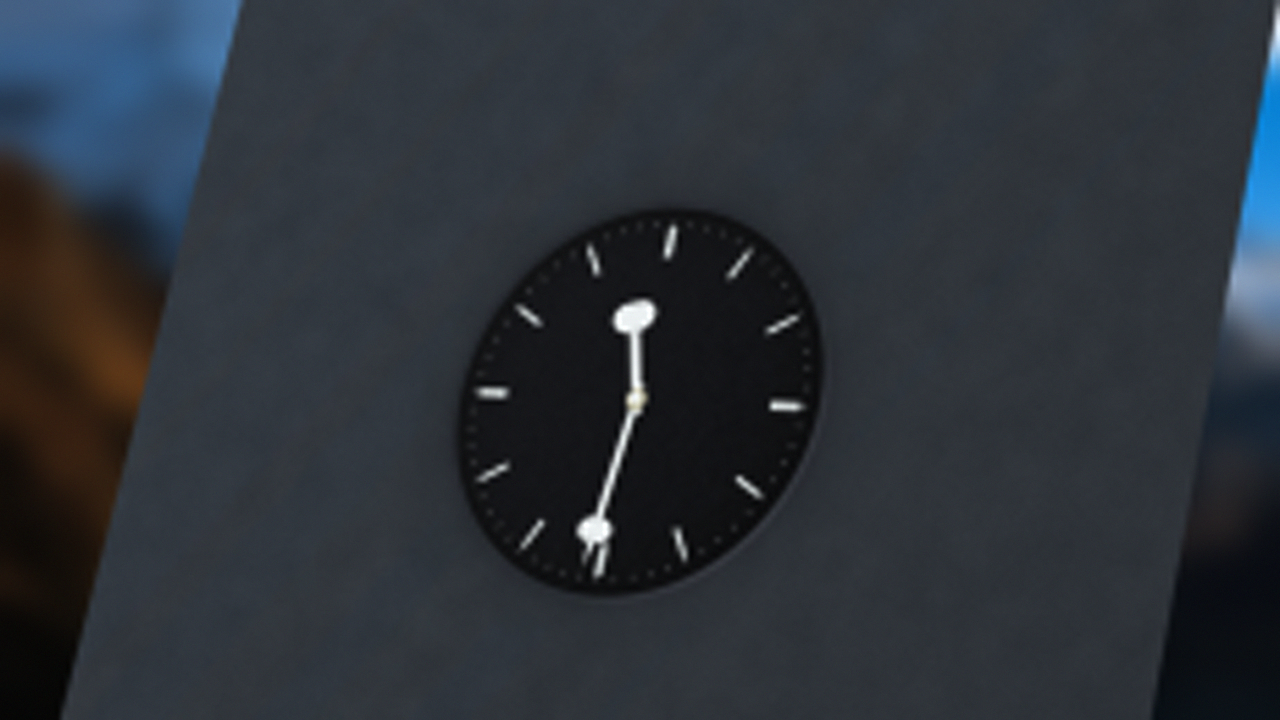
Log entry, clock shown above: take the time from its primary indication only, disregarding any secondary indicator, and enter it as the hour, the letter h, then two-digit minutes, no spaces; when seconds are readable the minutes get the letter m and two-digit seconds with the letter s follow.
11h31
